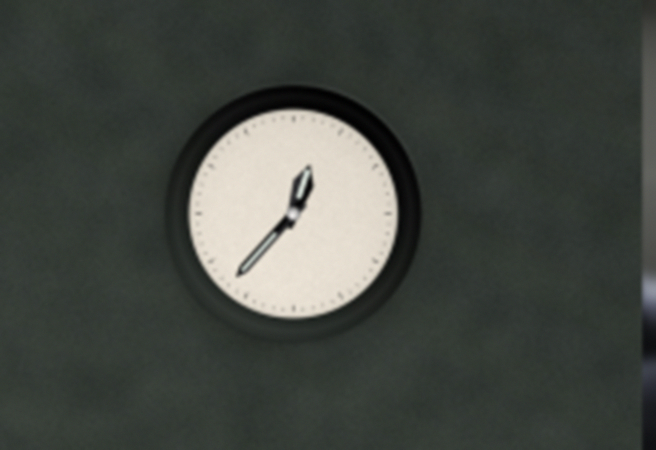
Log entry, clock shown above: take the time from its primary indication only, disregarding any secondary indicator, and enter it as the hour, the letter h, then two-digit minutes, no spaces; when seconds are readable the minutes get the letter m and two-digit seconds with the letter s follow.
12h37
